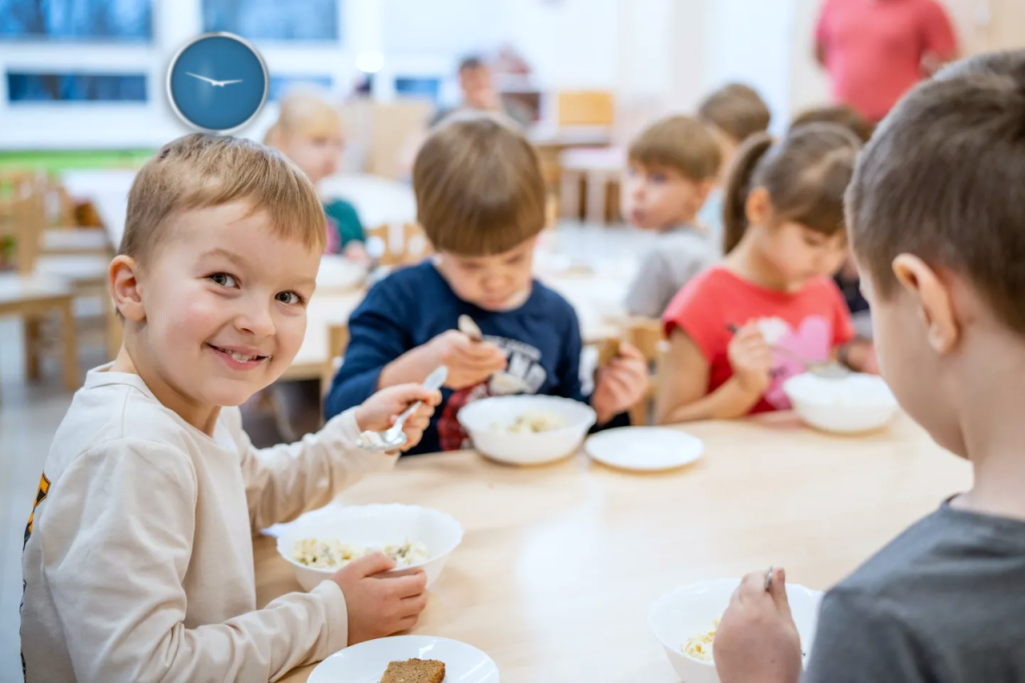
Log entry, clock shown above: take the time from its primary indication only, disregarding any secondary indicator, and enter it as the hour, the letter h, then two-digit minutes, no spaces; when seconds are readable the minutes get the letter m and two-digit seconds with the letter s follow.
2h48
